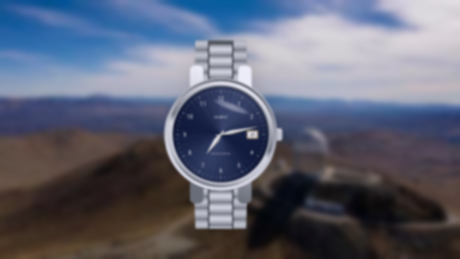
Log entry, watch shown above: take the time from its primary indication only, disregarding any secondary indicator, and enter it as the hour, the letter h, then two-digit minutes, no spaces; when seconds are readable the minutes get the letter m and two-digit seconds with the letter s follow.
7h13
